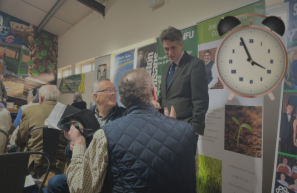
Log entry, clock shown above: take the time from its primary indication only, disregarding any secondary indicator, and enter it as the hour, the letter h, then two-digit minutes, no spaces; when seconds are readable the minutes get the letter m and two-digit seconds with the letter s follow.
3h56
